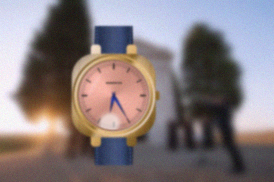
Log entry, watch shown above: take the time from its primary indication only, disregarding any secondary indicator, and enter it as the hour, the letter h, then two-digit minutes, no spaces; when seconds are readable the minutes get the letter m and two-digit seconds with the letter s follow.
6h25
